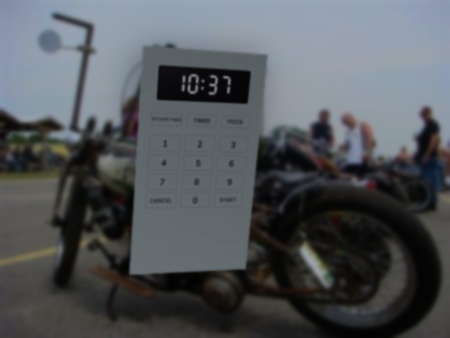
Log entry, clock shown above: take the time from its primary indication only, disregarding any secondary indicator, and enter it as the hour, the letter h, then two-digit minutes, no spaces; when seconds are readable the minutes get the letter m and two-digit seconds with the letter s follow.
10h37
